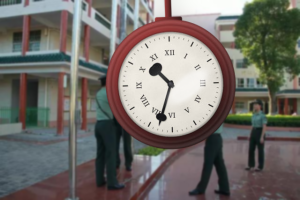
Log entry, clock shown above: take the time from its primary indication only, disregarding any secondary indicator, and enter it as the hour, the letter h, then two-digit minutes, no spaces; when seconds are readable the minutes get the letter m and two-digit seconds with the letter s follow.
10h33
